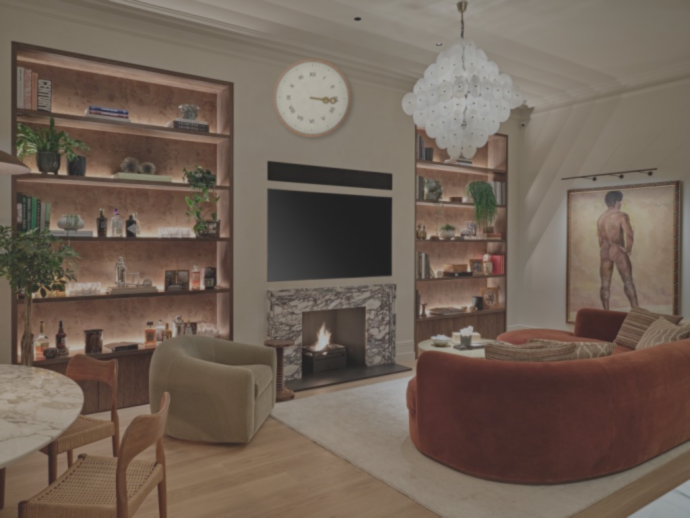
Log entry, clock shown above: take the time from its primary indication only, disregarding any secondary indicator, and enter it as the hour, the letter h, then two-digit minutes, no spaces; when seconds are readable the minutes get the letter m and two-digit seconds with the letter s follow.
3h16
